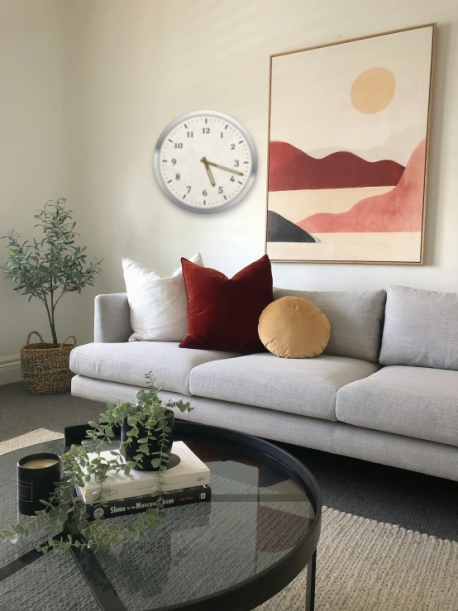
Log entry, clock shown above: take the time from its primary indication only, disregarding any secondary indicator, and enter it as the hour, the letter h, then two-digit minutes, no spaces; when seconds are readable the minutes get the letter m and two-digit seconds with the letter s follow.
5h18
